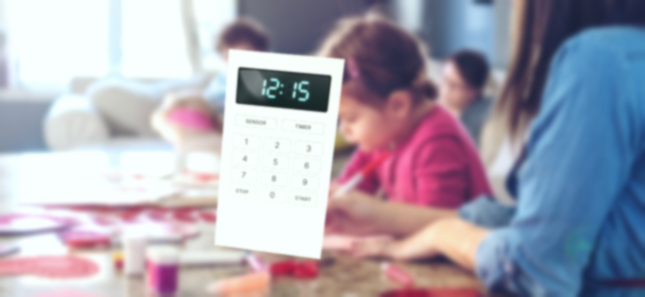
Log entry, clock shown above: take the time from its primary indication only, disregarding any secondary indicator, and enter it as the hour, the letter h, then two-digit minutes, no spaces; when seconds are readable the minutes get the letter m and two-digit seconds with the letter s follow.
12h15
